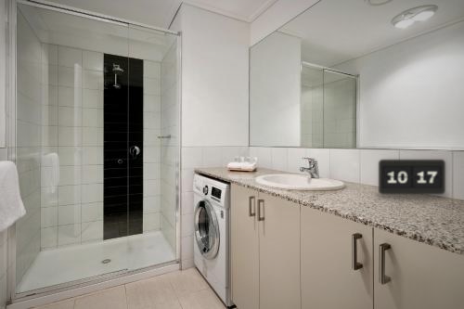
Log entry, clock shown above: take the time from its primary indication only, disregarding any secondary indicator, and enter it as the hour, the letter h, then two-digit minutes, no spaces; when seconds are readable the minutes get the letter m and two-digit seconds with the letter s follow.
10h17
